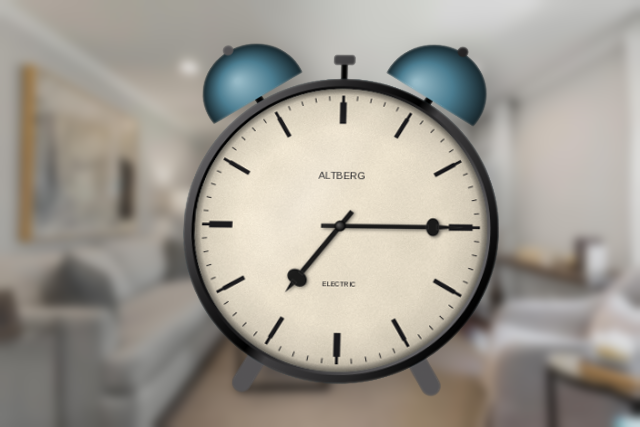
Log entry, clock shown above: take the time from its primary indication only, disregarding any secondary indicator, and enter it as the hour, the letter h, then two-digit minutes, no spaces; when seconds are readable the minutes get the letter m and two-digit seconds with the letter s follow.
7h15
